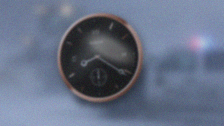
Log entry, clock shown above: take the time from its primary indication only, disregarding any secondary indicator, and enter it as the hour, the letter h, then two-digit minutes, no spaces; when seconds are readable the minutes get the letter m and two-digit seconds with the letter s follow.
8h21
